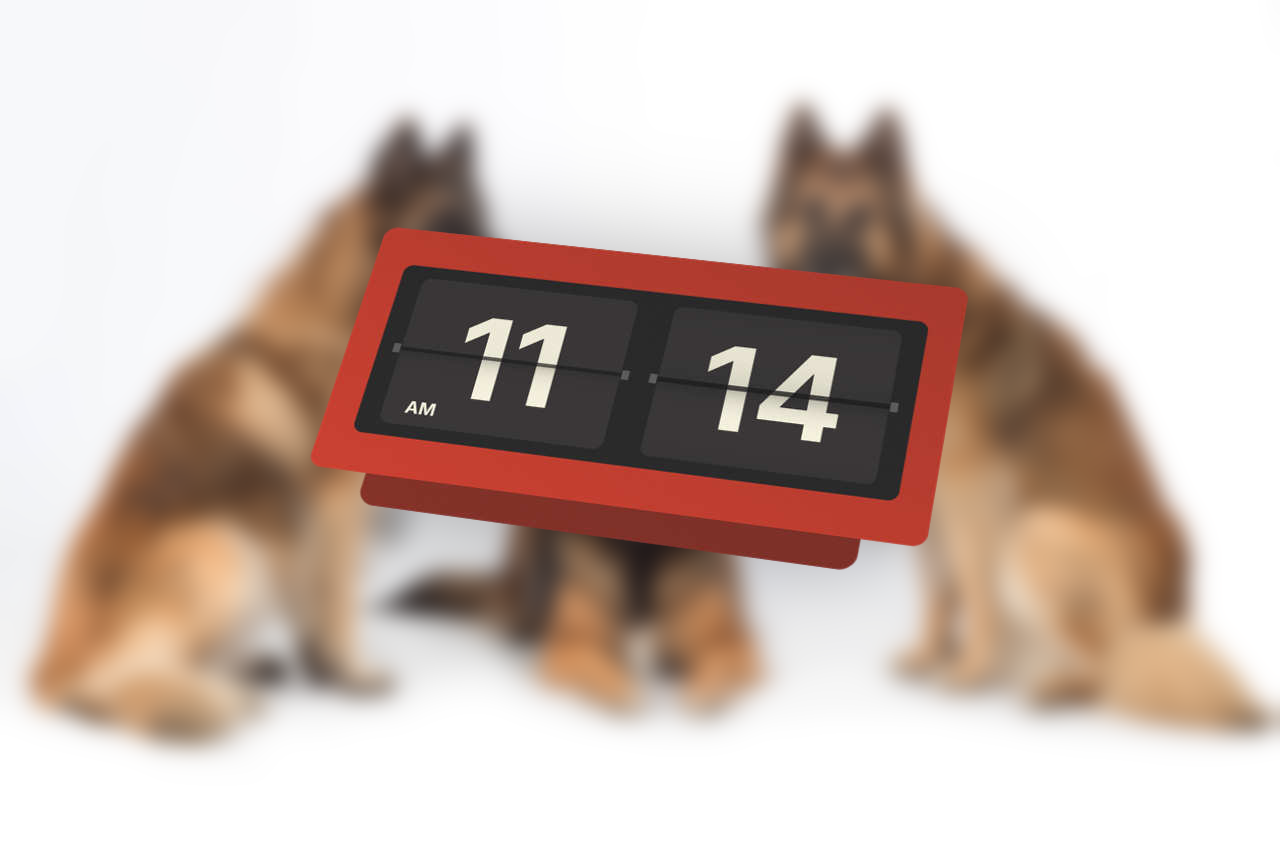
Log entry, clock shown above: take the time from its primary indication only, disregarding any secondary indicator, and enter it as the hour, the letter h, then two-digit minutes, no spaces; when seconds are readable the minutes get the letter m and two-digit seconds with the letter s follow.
11h14
